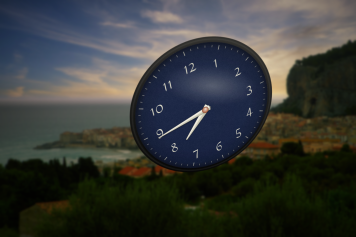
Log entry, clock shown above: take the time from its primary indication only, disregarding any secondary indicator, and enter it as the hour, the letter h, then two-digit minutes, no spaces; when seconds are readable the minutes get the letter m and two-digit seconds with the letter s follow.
7h44
